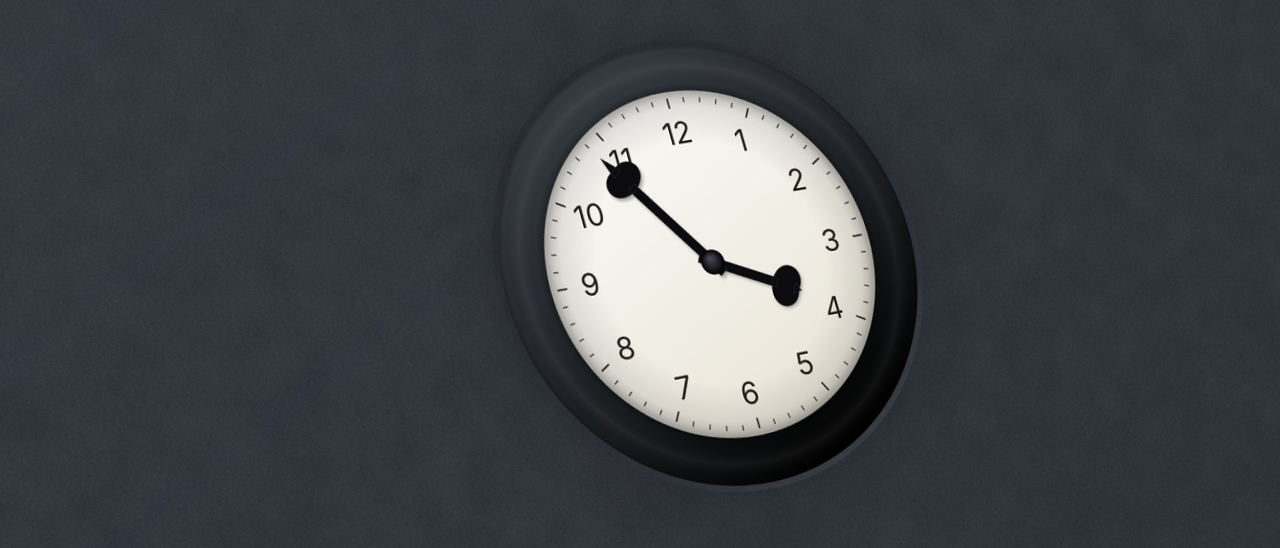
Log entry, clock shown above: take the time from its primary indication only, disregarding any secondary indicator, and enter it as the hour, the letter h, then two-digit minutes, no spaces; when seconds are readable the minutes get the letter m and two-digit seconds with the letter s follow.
3h54
